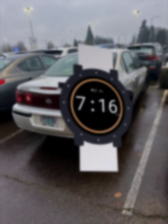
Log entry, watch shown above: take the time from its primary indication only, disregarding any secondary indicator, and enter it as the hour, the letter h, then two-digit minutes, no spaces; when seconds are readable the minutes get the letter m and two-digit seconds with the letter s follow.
7h16
